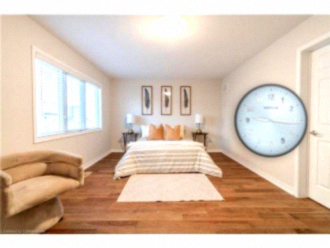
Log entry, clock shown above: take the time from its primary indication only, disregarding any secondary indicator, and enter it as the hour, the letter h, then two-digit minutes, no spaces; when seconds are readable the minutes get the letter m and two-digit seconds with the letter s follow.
9h16
